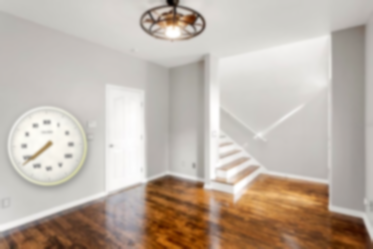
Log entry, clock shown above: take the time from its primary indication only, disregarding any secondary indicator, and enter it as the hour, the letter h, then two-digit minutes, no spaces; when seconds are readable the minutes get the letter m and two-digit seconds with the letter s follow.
7h39
